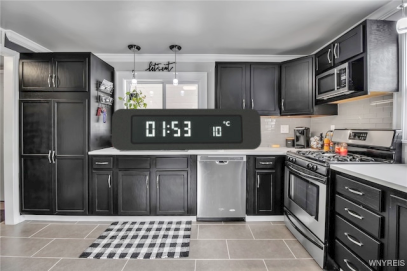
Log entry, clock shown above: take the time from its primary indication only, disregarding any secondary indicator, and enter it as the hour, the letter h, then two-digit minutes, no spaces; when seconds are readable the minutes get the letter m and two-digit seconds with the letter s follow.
1h53
